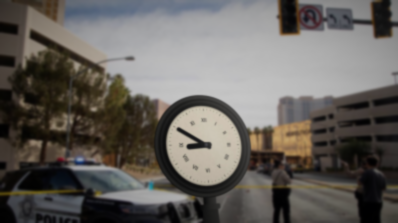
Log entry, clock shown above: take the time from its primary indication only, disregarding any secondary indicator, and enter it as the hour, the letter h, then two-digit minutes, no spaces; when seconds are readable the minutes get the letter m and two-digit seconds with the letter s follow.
8h50
